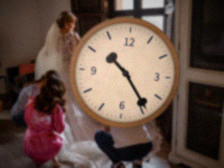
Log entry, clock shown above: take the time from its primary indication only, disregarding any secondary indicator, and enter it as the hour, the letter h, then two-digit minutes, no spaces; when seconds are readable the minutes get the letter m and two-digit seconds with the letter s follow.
10h24
